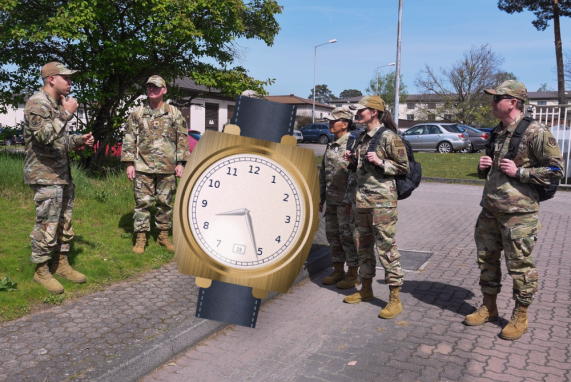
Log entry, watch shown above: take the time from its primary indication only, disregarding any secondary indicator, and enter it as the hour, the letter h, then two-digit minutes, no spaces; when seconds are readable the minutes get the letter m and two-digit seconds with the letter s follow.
8h26
